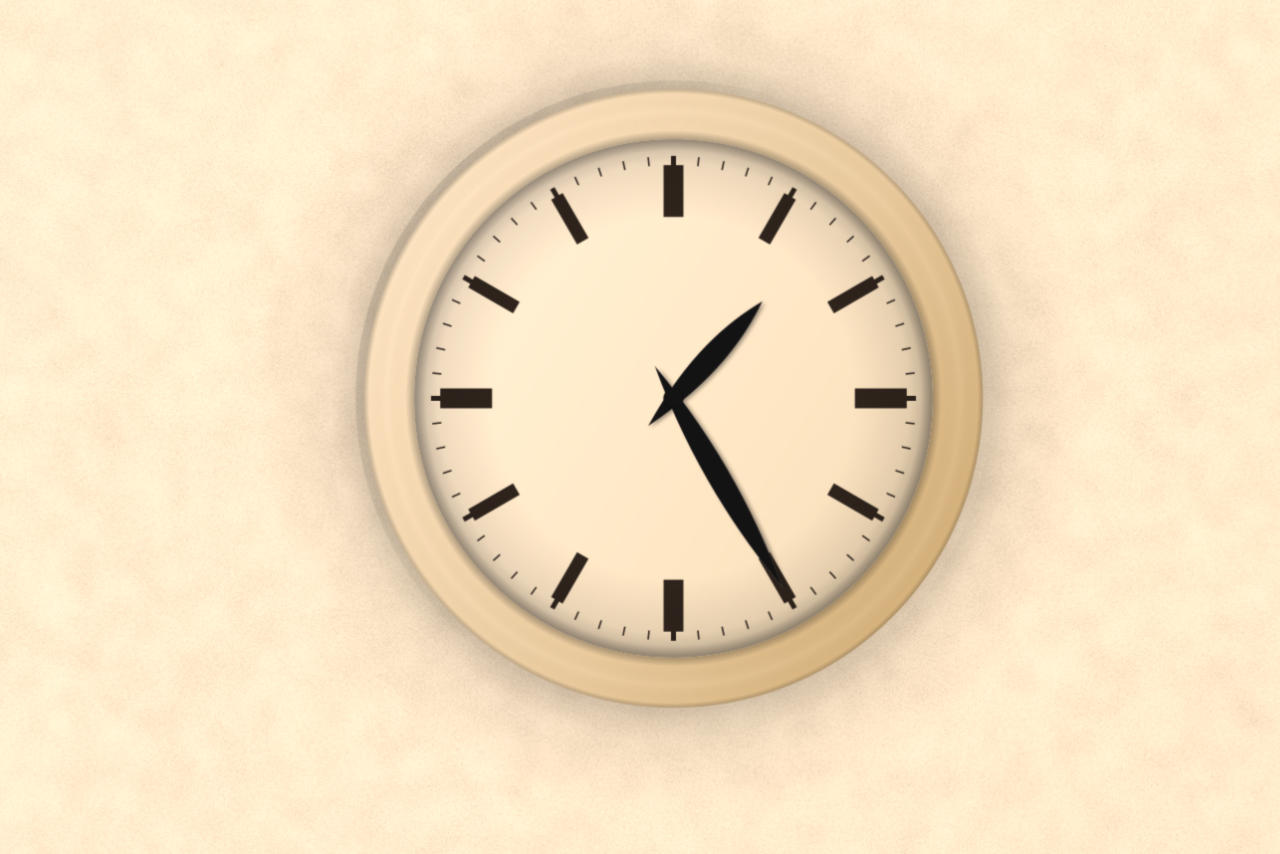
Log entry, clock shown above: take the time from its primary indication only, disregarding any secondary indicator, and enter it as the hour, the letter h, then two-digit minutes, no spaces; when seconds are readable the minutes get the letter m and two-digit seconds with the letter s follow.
1h25
